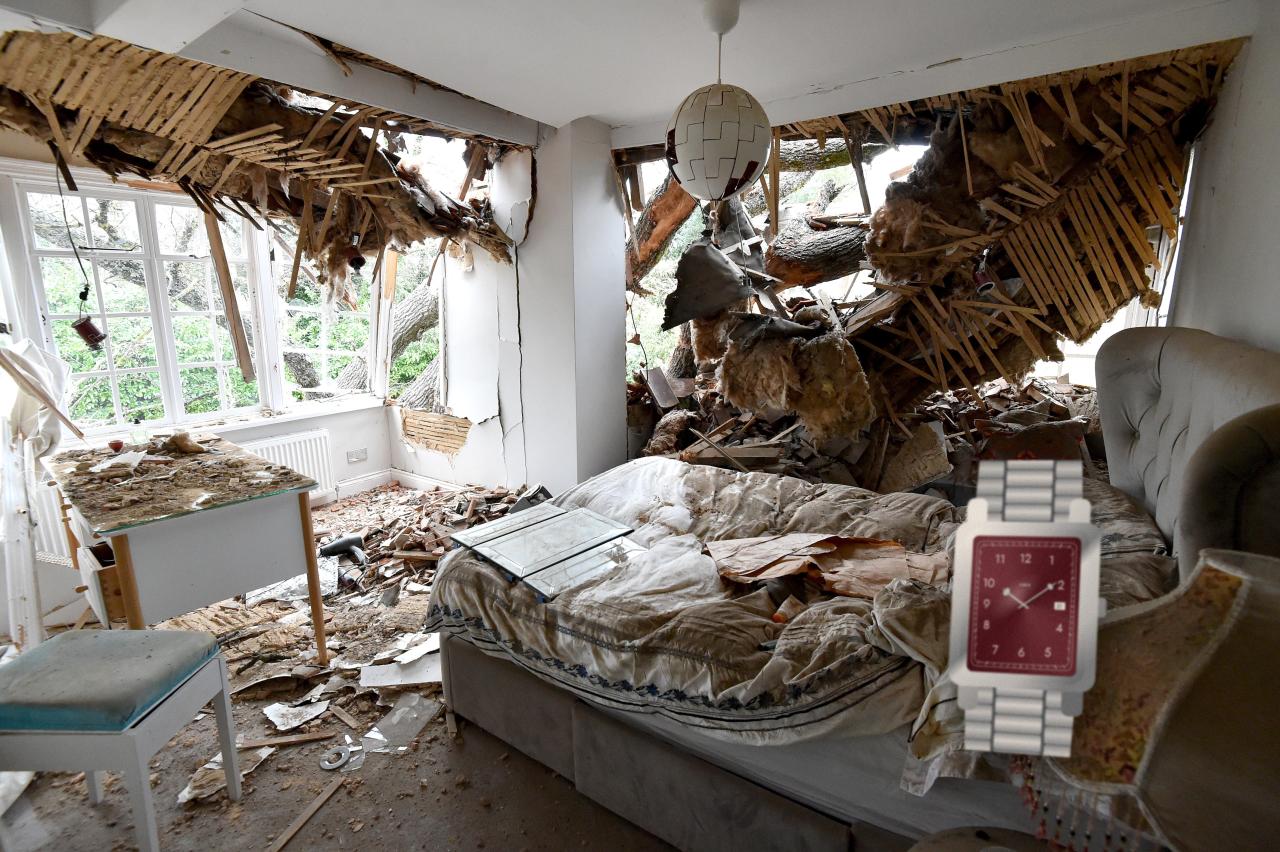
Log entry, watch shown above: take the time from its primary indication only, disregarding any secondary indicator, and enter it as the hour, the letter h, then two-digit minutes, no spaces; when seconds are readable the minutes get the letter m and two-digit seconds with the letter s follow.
10h09
